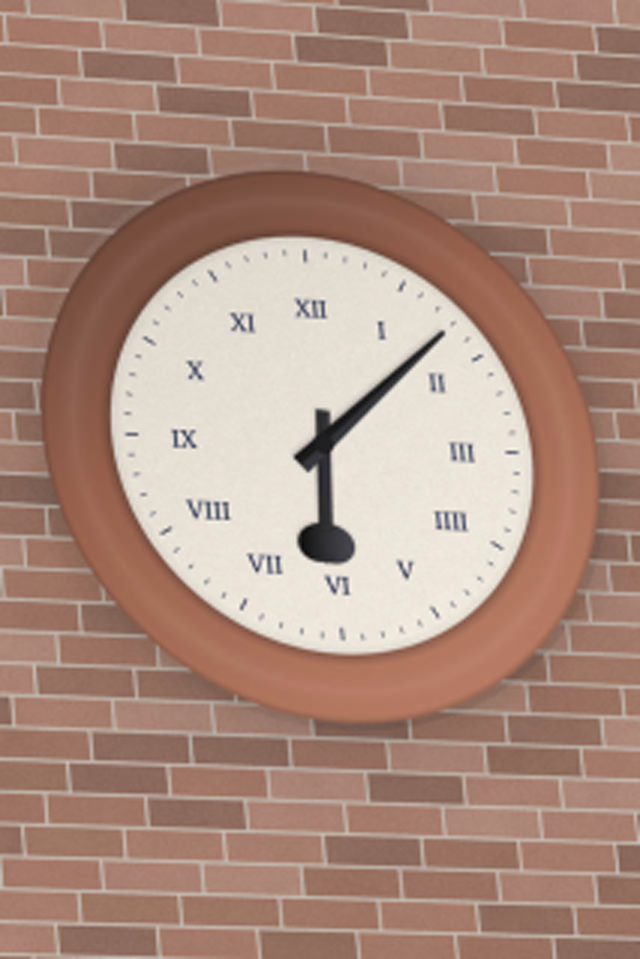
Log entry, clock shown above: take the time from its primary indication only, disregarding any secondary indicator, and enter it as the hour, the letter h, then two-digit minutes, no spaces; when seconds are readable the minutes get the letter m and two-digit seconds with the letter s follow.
6h08
